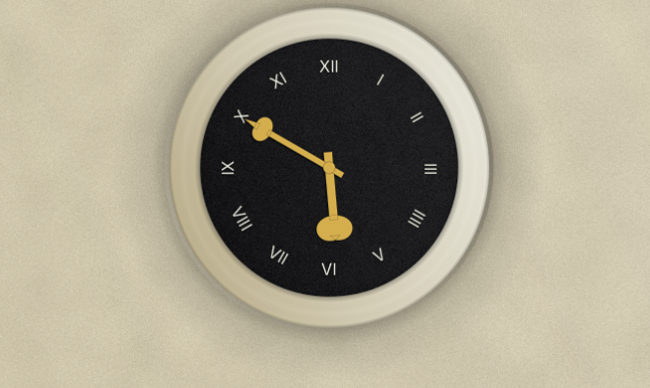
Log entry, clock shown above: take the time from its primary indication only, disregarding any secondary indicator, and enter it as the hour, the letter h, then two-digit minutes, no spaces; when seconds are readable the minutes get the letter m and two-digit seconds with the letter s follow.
5h50
